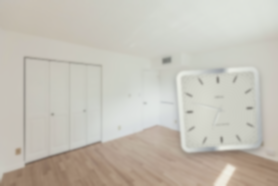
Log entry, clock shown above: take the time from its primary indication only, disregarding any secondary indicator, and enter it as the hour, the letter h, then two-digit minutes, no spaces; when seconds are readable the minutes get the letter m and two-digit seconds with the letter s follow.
6h48
